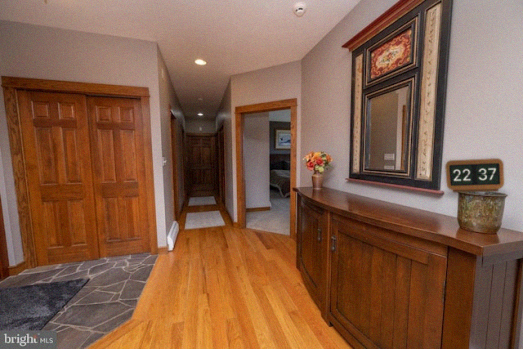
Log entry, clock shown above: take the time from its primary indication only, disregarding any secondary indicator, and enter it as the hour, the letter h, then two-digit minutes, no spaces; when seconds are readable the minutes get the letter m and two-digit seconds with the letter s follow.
22h37
